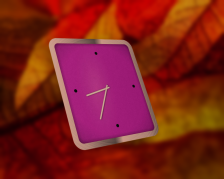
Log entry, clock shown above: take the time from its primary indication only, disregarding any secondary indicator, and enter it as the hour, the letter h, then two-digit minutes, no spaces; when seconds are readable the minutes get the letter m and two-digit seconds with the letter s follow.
8h35
